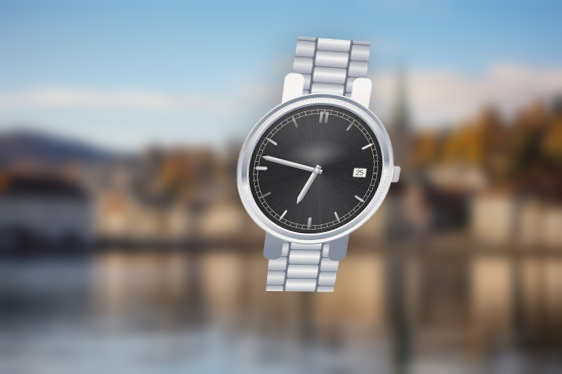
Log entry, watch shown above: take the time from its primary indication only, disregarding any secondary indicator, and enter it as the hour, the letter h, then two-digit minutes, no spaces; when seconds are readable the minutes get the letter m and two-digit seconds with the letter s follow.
6h47
